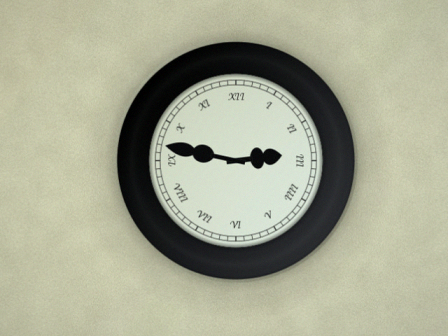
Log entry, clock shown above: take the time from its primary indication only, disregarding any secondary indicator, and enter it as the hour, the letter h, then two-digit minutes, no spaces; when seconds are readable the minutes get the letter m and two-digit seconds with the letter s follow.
2h47
